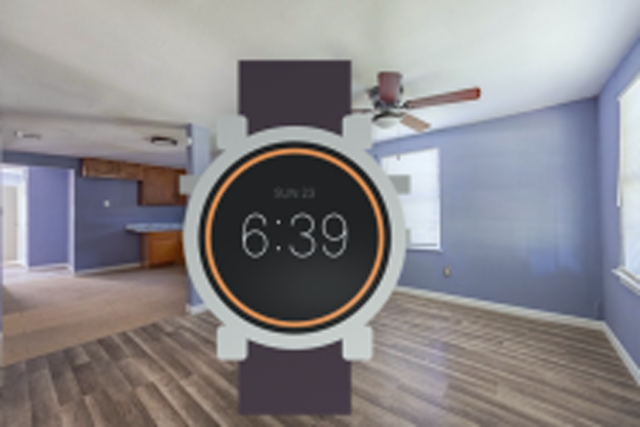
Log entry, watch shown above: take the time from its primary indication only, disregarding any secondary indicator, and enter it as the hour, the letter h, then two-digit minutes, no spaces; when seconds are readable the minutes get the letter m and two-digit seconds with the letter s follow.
6h39
